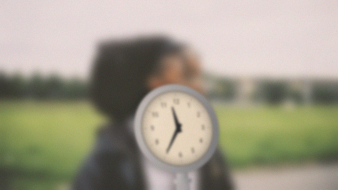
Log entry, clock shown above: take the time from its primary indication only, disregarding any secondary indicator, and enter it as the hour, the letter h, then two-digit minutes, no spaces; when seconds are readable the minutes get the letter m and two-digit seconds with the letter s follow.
11h35
